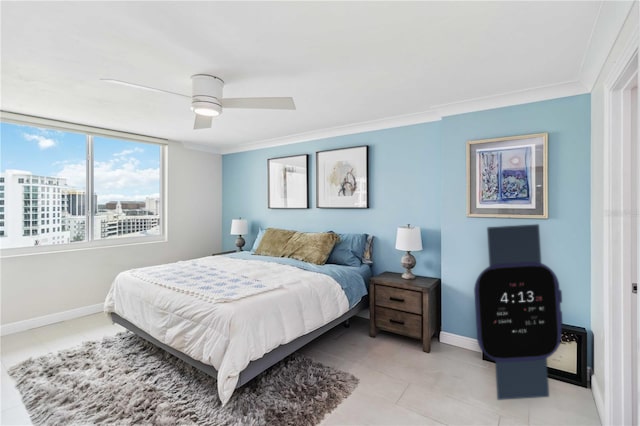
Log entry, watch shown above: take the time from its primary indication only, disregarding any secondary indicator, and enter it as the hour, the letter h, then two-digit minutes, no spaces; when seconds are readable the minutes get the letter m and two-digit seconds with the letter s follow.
4h13
